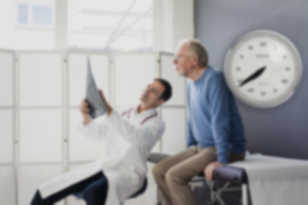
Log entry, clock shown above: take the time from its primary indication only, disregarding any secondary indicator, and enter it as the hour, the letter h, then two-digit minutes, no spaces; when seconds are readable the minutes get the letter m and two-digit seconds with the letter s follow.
7h39
